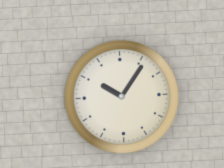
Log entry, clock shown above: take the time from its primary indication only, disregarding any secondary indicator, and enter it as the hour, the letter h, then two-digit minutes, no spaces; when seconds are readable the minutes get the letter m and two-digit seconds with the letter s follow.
10h06
